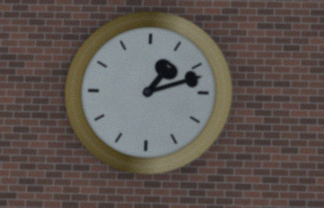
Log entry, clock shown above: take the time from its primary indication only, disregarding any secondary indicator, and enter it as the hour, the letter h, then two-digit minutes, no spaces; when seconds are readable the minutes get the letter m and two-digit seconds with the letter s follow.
1h12
